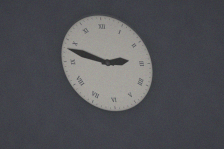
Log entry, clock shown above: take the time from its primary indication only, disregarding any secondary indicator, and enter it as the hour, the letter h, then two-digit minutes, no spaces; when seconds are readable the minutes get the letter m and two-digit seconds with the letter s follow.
2h48
